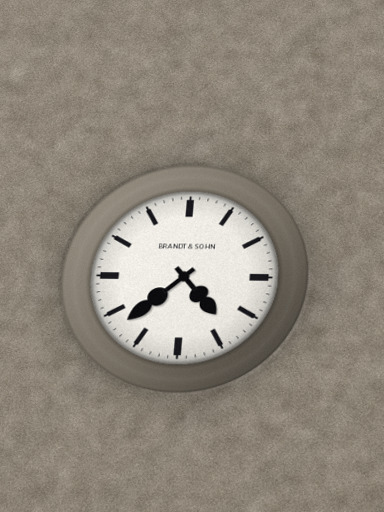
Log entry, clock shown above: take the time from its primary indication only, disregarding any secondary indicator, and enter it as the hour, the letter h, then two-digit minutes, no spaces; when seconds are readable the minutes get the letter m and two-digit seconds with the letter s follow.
4h38
